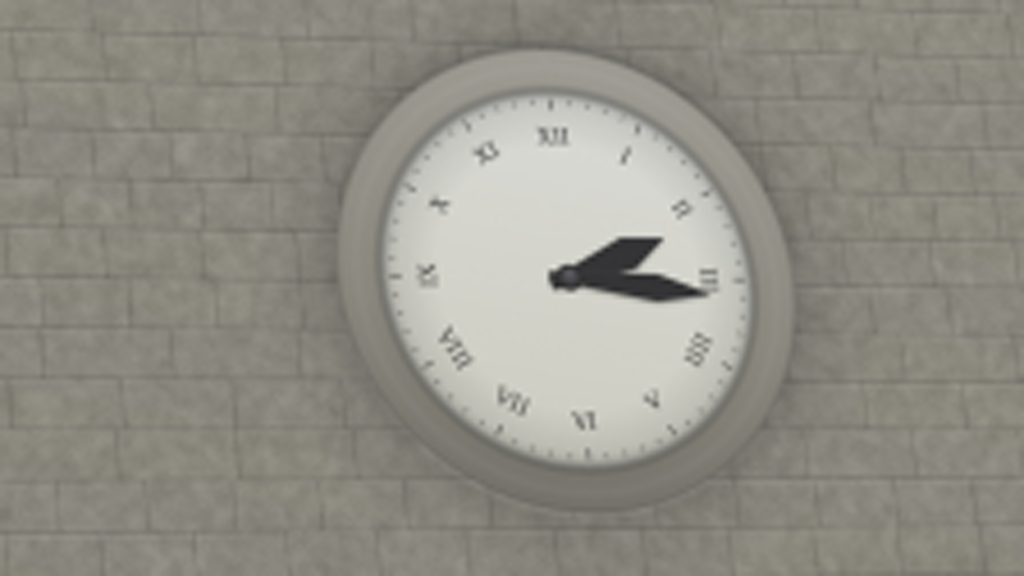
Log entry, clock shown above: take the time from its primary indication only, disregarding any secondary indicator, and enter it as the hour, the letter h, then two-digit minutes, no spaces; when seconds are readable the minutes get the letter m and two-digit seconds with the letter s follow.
2h16
